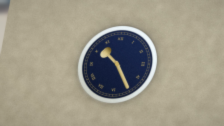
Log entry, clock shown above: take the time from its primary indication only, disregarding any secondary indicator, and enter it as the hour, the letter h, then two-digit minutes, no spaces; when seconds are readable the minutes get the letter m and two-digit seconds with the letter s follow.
10h25
